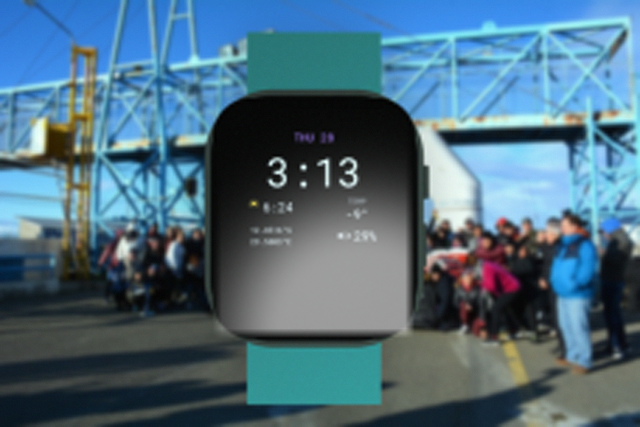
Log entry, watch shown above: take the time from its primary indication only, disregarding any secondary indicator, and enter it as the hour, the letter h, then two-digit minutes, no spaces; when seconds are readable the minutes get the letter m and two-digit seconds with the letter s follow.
3h13
